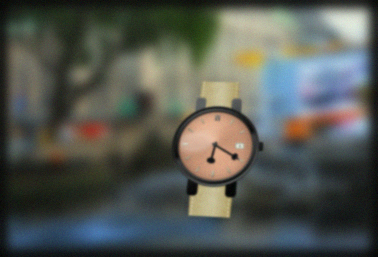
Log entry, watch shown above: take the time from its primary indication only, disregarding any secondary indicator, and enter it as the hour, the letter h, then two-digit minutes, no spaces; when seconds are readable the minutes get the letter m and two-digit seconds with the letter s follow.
6h20
